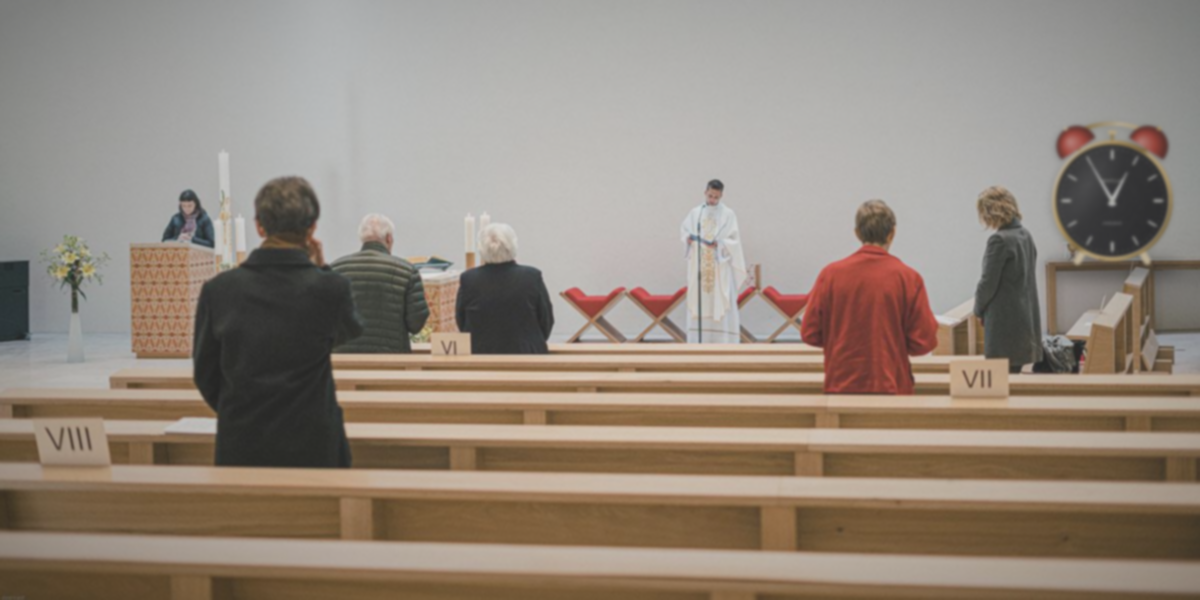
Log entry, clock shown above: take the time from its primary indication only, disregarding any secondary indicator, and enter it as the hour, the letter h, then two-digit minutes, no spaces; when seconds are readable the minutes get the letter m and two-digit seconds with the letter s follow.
12h55
